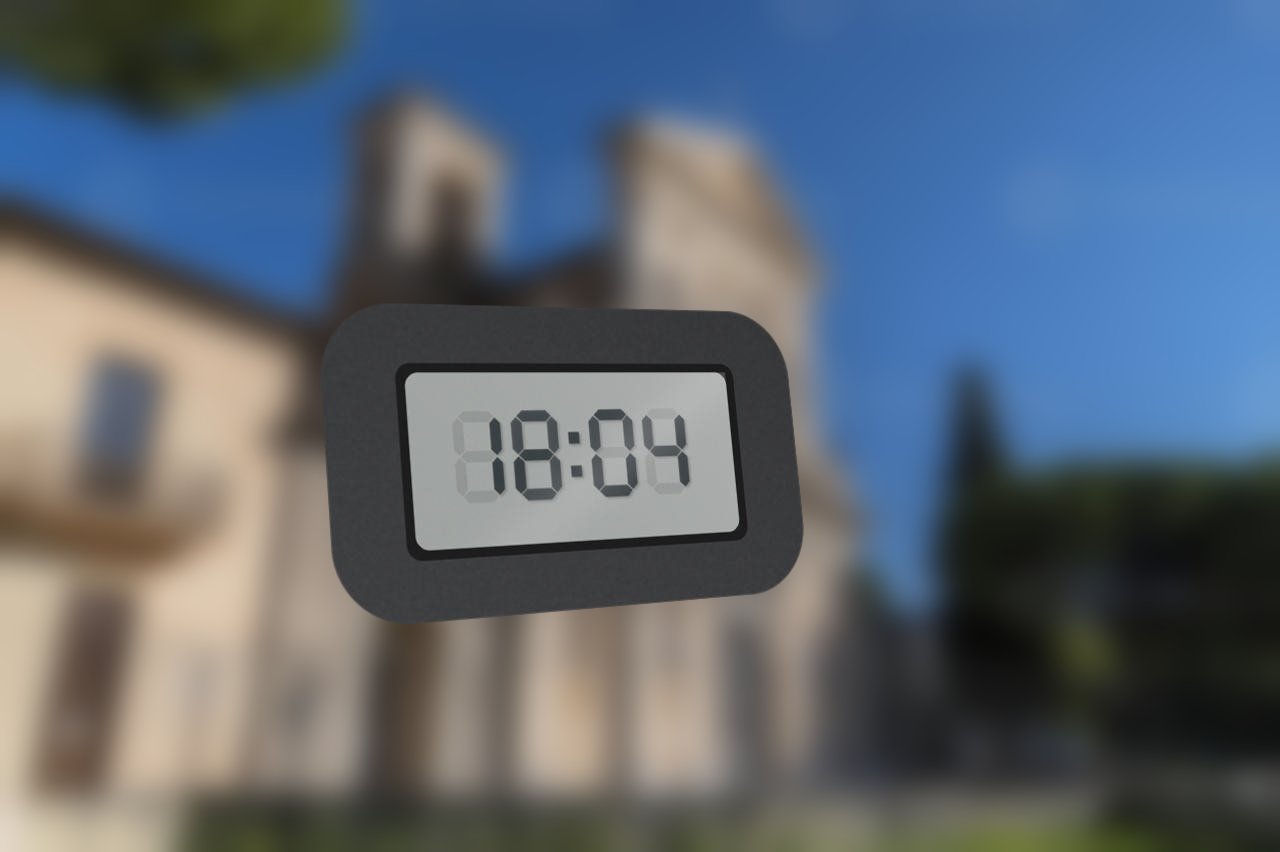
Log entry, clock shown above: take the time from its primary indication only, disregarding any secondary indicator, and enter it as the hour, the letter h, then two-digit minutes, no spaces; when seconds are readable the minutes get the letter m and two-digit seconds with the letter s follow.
18h04
